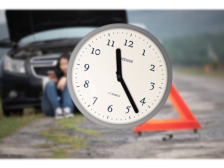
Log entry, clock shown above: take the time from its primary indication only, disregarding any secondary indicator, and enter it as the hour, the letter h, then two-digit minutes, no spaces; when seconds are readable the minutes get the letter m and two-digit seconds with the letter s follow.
11h23
